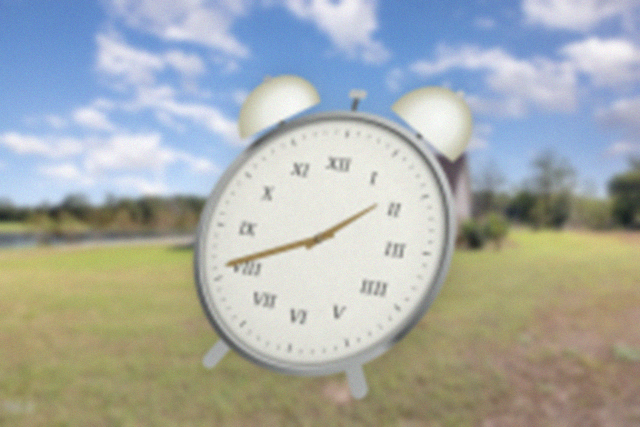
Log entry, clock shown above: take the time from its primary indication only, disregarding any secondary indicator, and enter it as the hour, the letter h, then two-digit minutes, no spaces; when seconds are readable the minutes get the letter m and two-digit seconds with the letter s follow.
1h41
